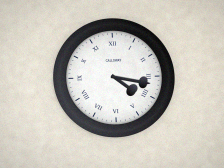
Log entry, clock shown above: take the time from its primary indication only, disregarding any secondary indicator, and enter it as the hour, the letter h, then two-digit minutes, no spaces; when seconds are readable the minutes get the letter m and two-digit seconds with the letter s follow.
4h17
